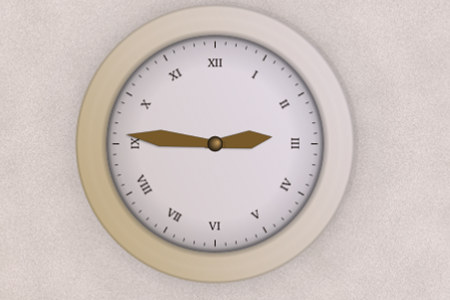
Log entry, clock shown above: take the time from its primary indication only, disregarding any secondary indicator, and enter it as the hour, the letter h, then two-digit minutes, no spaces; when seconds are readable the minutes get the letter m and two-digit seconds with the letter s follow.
2h46
